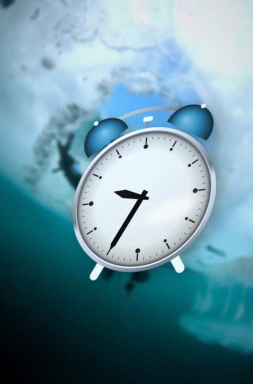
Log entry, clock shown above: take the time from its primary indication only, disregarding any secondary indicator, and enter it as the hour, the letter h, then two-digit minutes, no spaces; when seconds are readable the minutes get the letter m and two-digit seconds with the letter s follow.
9h35
